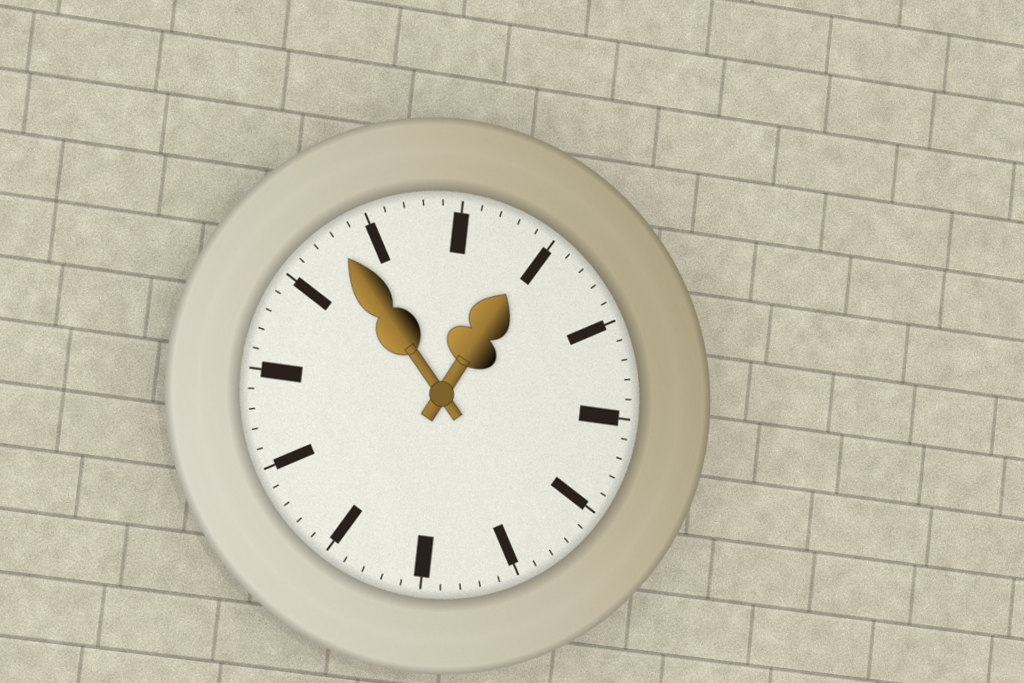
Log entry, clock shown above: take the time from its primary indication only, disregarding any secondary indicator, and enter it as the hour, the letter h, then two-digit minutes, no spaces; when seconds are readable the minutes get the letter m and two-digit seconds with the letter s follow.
12h53
